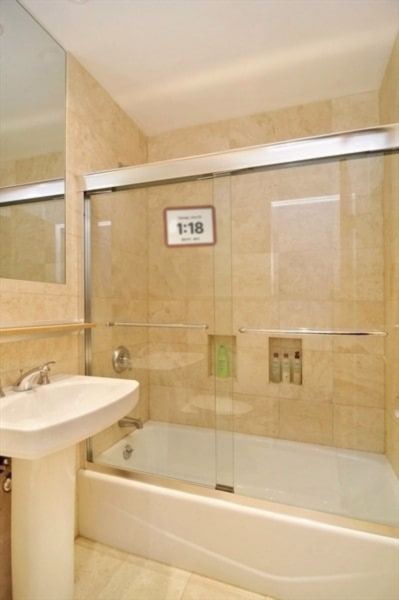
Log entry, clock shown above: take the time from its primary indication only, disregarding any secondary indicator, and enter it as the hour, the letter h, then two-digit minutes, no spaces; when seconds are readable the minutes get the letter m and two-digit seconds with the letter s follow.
1h18
